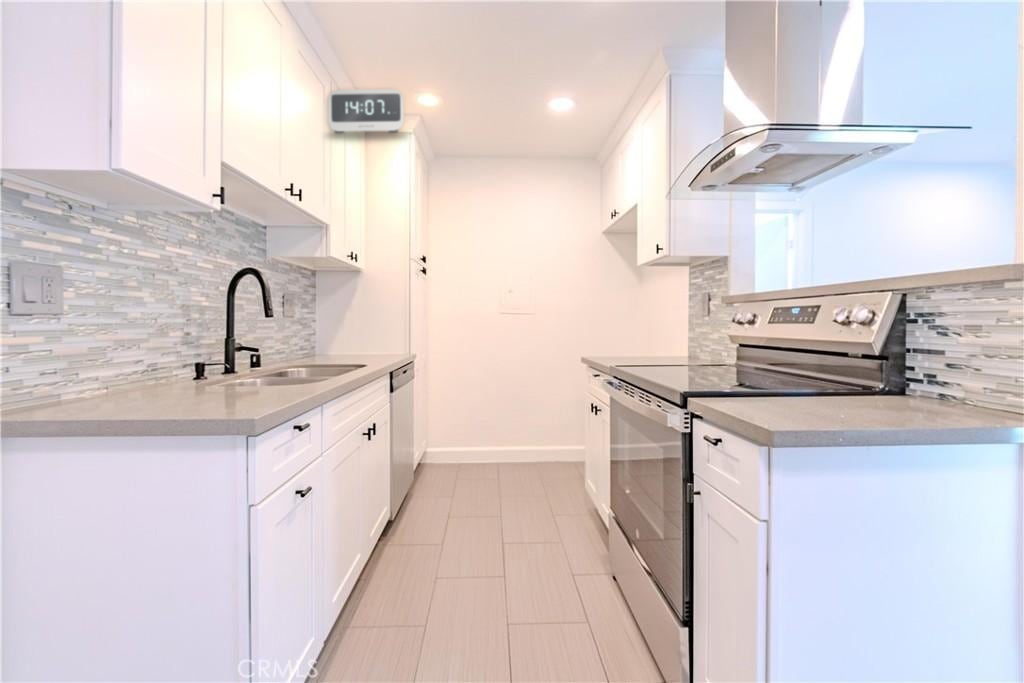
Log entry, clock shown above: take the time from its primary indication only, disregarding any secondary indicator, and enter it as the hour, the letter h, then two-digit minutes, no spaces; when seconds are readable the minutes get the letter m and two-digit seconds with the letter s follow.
14h07
